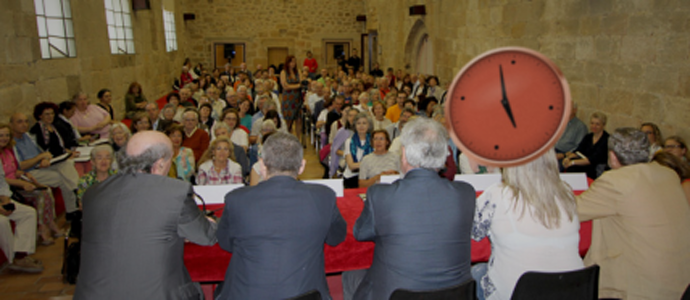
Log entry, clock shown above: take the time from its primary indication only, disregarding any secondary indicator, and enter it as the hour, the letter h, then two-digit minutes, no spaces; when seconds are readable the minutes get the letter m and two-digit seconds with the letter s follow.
4h57
